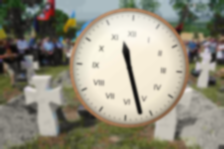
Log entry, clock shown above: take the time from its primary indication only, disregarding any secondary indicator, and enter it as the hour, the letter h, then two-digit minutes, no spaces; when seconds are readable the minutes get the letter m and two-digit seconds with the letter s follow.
11h27
